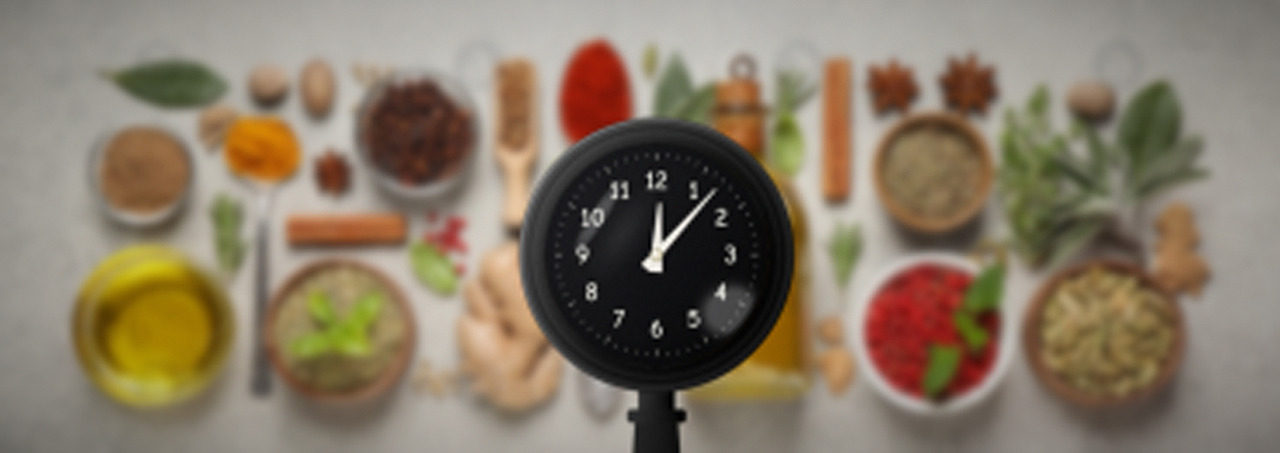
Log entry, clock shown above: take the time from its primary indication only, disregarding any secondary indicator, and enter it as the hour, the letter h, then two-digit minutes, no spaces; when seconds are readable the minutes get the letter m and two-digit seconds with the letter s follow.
12h07
